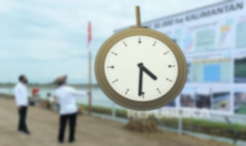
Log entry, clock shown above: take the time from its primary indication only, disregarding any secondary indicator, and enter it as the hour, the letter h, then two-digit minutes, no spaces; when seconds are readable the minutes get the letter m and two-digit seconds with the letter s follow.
4h31
